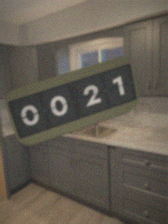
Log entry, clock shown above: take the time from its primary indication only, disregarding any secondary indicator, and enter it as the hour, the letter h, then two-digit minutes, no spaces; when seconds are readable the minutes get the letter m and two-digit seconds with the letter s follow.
0h21
